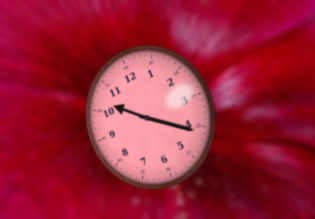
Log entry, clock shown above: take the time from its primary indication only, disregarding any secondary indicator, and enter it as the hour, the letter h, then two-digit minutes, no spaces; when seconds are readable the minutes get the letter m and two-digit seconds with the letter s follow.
10h21
